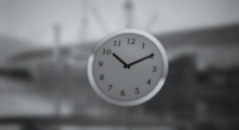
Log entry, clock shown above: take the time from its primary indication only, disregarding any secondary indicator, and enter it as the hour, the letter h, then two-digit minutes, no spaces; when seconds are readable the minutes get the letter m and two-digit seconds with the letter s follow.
10h10
